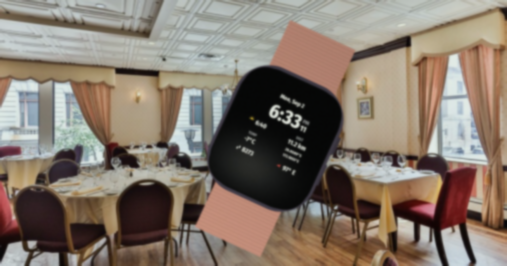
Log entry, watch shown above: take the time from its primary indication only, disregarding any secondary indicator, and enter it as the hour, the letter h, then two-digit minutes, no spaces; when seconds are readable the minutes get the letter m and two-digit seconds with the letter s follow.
6h33
